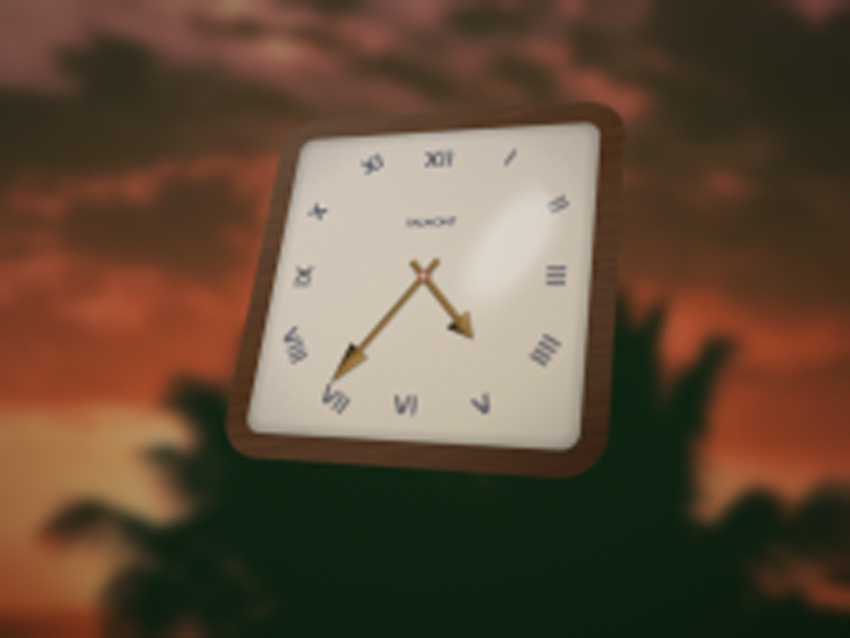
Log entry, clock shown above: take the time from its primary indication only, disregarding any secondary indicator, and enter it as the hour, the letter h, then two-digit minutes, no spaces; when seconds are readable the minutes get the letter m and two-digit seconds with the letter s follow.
4h36
